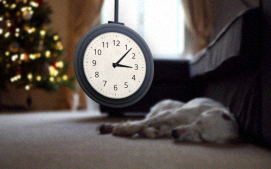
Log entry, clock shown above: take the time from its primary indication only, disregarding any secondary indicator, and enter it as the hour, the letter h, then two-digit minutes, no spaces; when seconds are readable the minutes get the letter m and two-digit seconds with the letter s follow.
3h07
